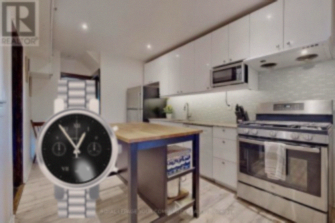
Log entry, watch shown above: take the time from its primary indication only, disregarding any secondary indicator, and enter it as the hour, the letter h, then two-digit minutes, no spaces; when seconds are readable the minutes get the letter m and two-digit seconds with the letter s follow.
12h54
